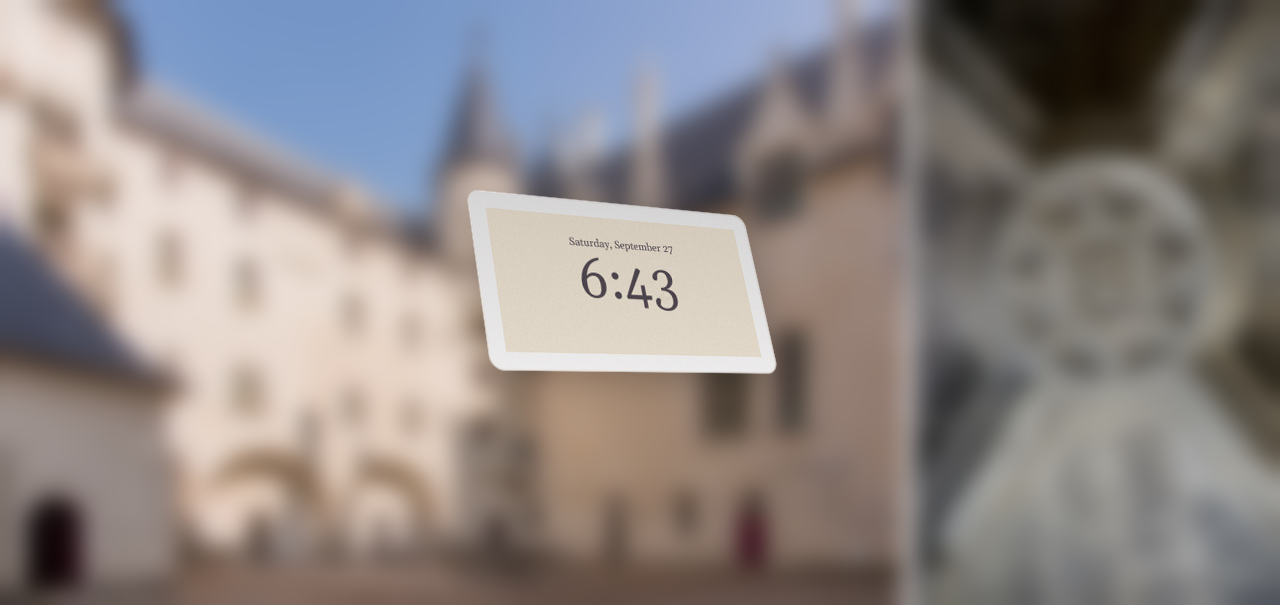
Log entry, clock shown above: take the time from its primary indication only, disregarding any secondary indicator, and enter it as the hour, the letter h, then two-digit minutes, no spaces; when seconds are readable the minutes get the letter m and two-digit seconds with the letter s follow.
6h43
